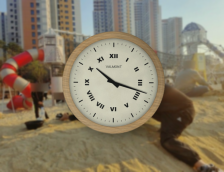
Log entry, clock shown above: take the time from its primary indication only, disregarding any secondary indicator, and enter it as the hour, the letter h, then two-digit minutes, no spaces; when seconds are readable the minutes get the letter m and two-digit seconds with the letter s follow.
10h18
